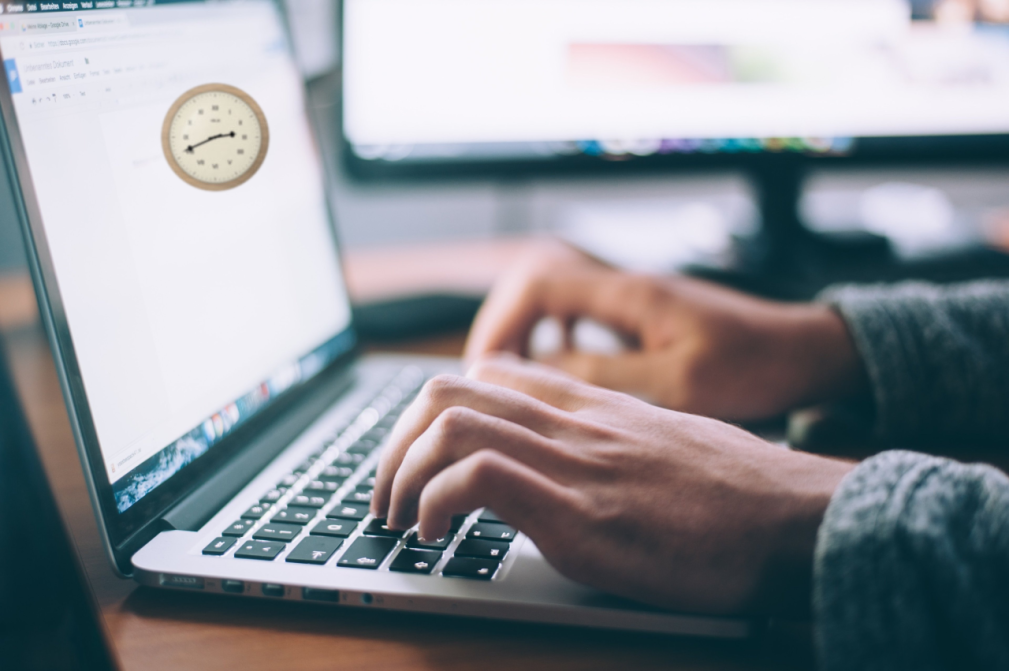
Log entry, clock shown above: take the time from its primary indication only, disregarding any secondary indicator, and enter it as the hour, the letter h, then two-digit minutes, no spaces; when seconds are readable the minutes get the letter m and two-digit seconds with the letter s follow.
2h41
